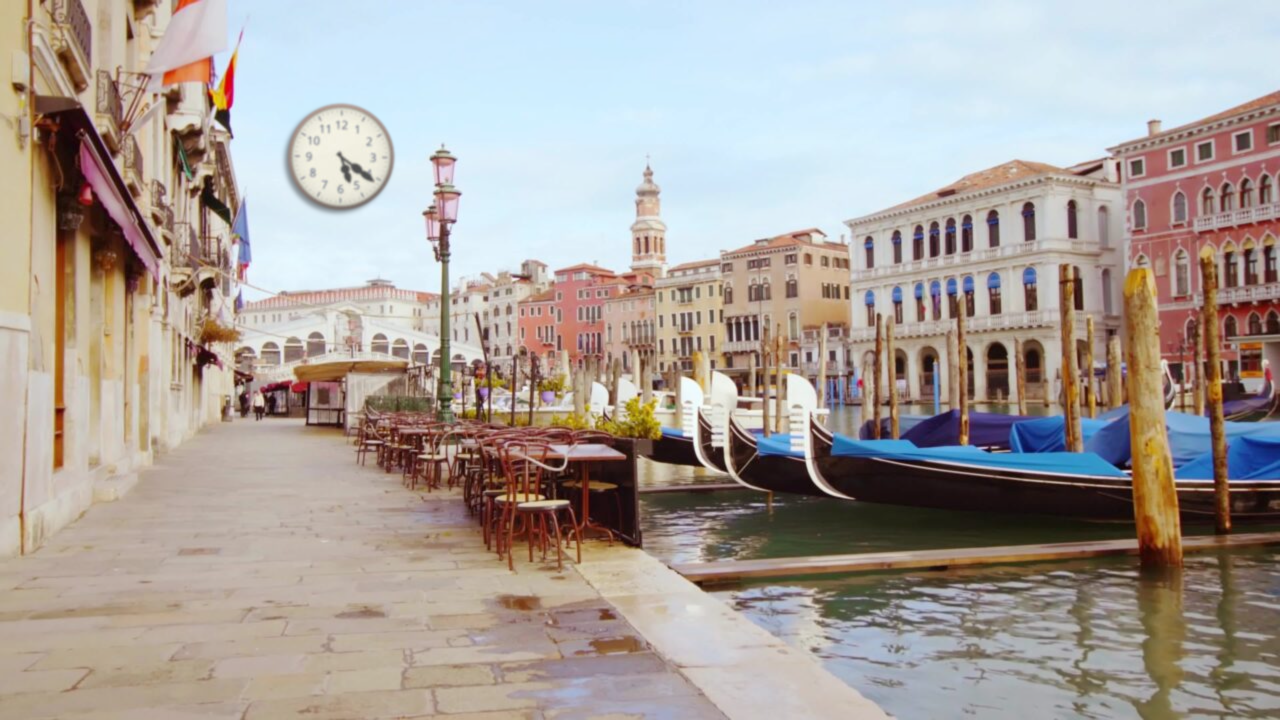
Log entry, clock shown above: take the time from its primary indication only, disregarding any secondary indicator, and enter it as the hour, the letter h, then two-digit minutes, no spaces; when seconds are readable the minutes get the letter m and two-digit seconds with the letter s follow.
5h21
